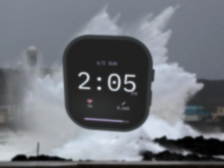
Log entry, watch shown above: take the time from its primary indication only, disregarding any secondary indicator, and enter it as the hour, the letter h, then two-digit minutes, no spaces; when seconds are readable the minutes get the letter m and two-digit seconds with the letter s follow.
2h05
